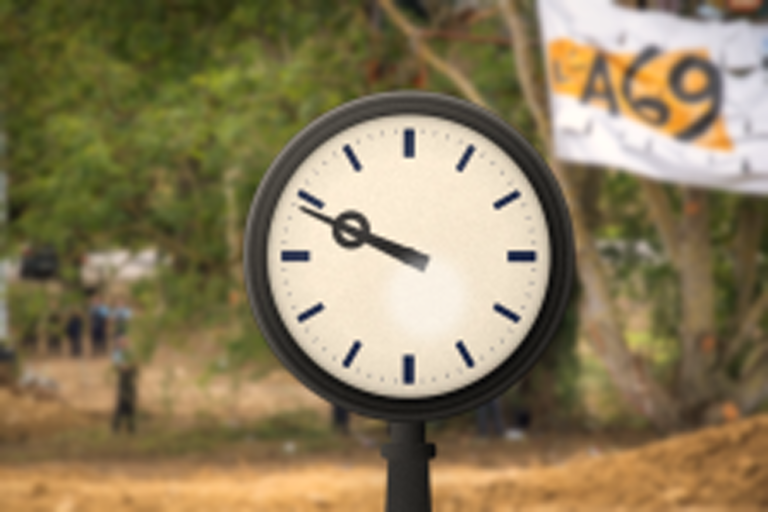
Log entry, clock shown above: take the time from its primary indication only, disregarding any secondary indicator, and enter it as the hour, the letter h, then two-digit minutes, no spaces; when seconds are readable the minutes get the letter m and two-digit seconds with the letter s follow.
9h49
